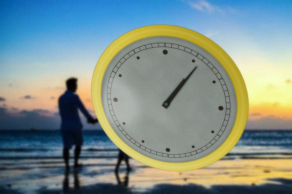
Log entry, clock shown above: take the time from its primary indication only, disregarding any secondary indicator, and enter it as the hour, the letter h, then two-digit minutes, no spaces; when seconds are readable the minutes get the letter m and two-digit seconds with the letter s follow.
1h06
